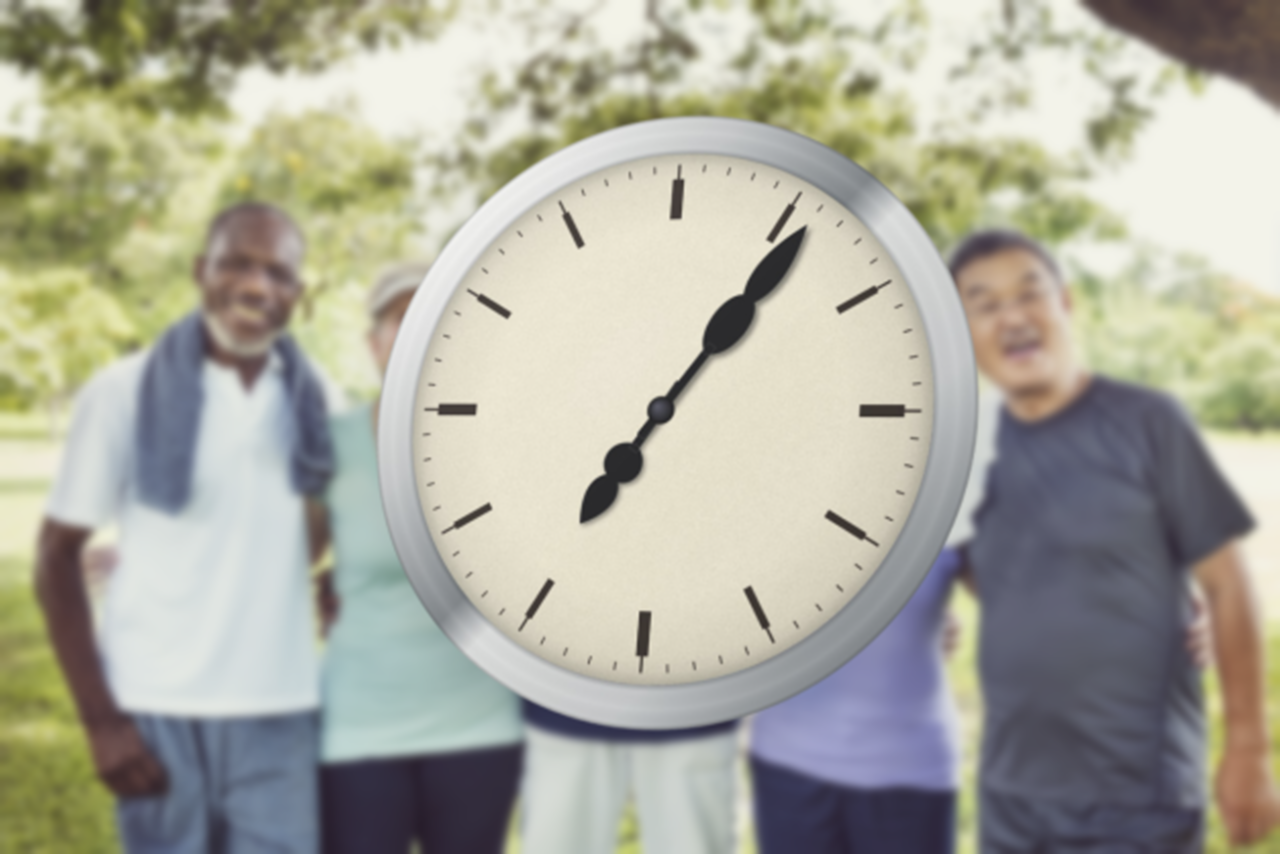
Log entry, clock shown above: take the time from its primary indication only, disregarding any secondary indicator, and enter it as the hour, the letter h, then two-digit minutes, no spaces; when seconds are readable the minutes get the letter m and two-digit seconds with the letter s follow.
7h06
